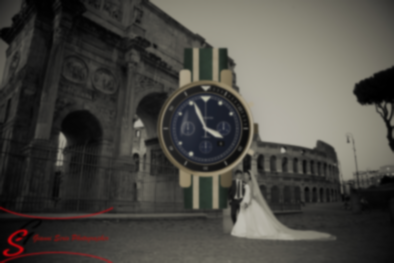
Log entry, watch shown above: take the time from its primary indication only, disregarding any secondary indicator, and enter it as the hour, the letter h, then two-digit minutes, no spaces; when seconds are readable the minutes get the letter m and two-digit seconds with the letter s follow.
3h56
